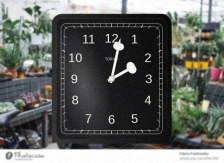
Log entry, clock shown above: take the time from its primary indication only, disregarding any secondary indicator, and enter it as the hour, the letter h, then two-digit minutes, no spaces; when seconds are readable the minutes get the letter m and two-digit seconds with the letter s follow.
2h02
